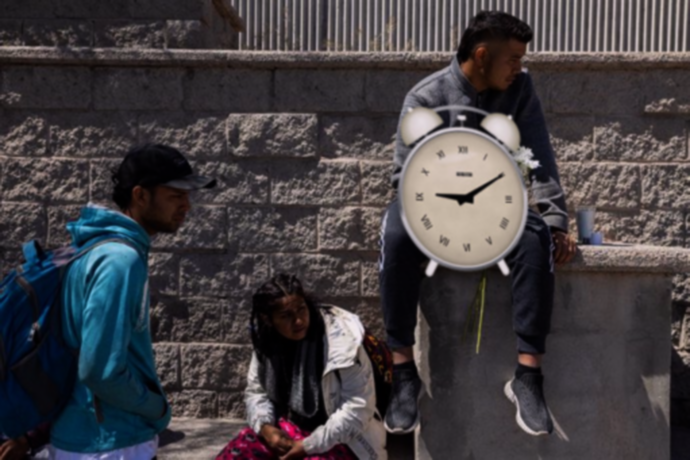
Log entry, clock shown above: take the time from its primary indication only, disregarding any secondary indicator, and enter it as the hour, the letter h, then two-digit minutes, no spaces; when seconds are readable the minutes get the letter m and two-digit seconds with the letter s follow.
9h10
